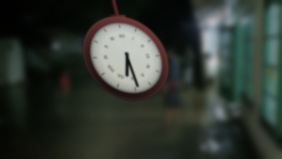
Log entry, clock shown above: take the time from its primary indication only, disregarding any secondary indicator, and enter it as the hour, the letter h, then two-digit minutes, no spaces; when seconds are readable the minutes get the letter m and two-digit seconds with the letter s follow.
6h29
